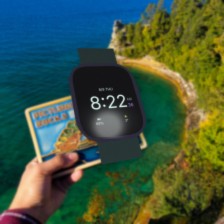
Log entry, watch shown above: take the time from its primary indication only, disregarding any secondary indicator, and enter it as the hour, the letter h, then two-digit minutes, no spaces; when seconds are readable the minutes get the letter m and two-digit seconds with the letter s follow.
8h22
